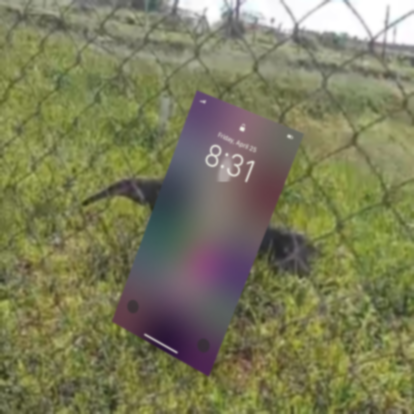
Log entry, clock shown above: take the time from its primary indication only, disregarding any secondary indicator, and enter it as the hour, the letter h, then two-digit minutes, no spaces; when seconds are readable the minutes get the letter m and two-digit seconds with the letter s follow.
8h31
